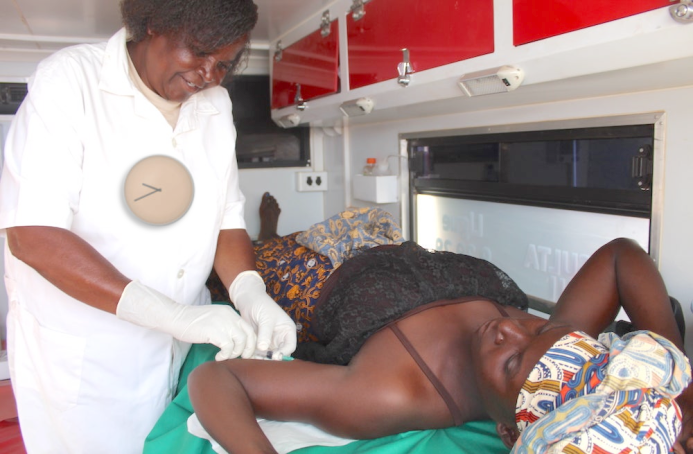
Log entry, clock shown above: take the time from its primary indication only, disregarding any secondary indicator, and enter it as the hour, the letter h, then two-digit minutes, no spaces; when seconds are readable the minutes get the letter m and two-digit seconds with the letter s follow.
9h41
